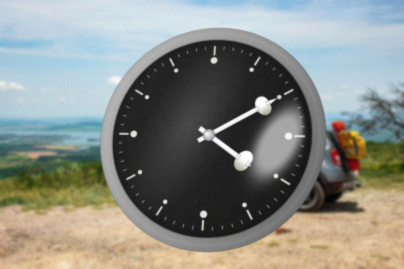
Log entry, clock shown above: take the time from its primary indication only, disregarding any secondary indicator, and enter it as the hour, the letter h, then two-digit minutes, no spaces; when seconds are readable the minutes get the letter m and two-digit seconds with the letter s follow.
4h10
